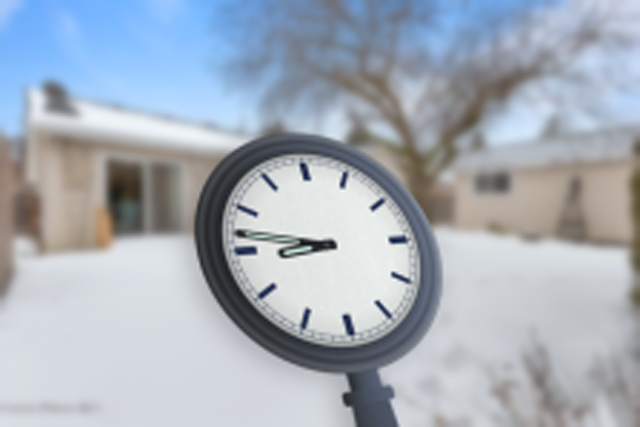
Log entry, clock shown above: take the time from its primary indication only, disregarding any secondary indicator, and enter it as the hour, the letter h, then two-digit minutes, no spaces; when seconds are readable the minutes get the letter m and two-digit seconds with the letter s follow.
8h47
